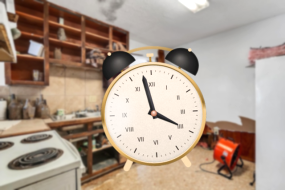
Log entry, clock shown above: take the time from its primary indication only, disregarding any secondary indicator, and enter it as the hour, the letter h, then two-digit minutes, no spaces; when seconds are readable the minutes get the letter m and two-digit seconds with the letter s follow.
3h58
